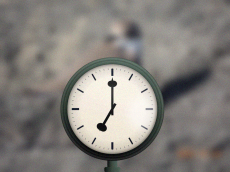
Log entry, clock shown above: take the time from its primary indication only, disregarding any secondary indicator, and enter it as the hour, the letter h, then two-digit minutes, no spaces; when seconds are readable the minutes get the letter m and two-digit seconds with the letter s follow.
7h00
